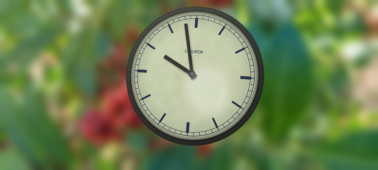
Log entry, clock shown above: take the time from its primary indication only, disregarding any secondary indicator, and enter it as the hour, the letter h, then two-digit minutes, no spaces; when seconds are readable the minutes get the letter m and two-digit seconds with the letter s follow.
9h58
